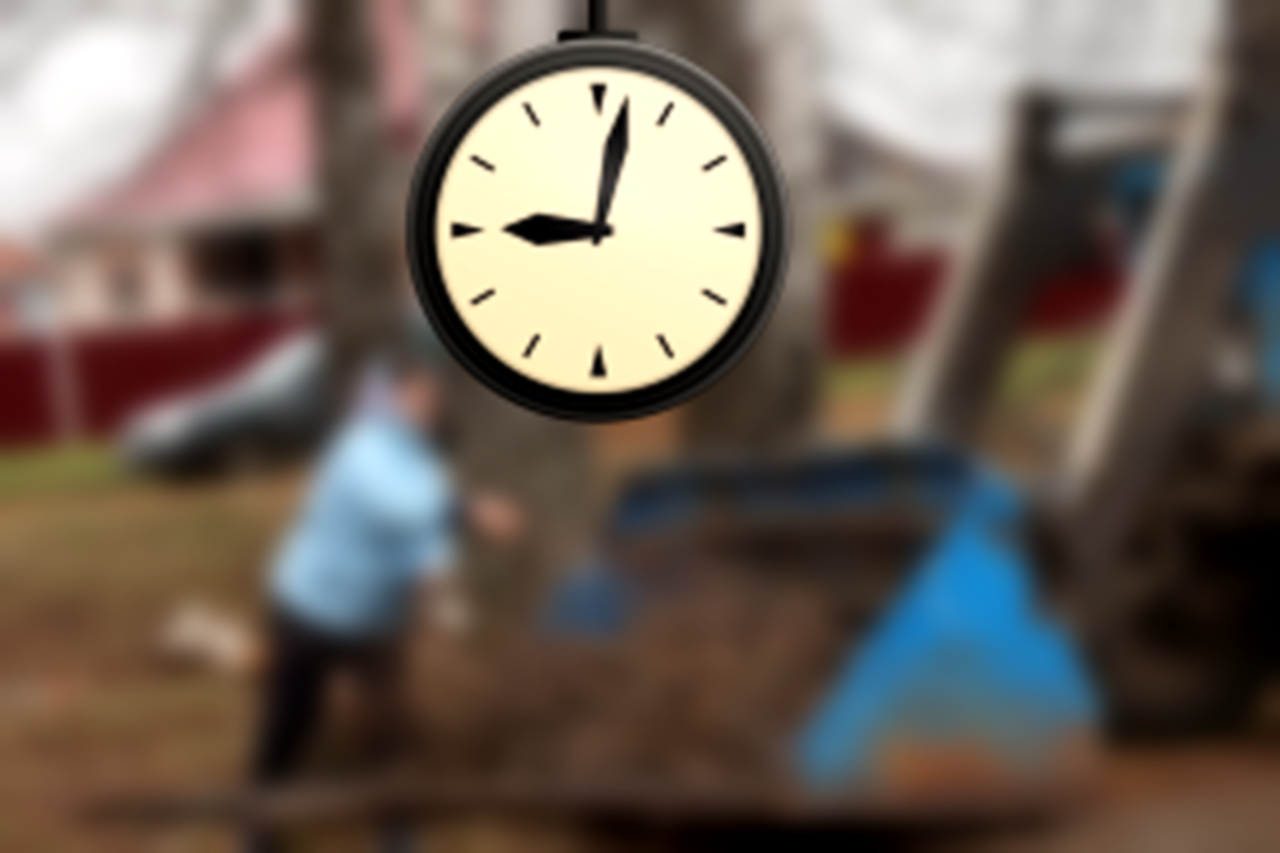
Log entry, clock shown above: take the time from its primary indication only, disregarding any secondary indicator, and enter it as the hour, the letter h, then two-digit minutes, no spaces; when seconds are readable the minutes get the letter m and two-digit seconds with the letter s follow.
9h02
